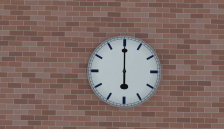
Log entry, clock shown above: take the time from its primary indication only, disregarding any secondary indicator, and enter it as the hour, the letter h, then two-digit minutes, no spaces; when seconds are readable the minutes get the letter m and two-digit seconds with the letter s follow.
6h00
